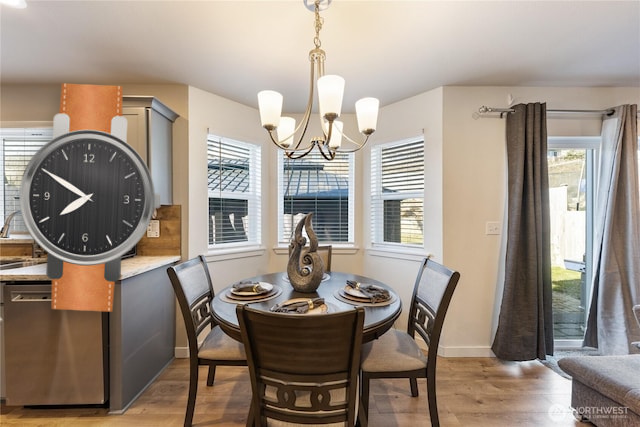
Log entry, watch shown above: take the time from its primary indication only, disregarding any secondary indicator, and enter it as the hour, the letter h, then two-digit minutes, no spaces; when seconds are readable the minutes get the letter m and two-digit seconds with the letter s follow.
7h50
